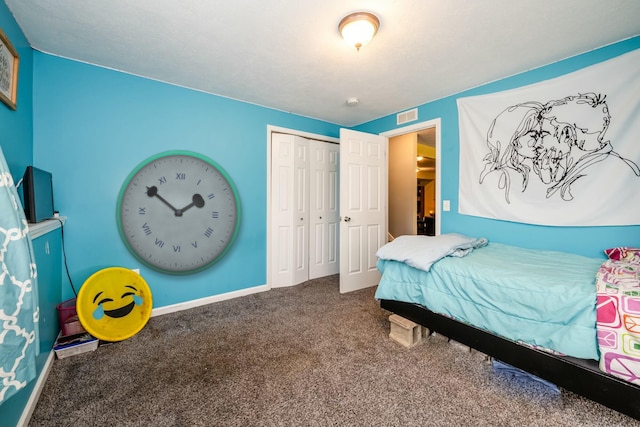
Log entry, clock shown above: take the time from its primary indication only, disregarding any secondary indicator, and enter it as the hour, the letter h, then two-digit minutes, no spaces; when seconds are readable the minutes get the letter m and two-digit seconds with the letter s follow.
1h51
